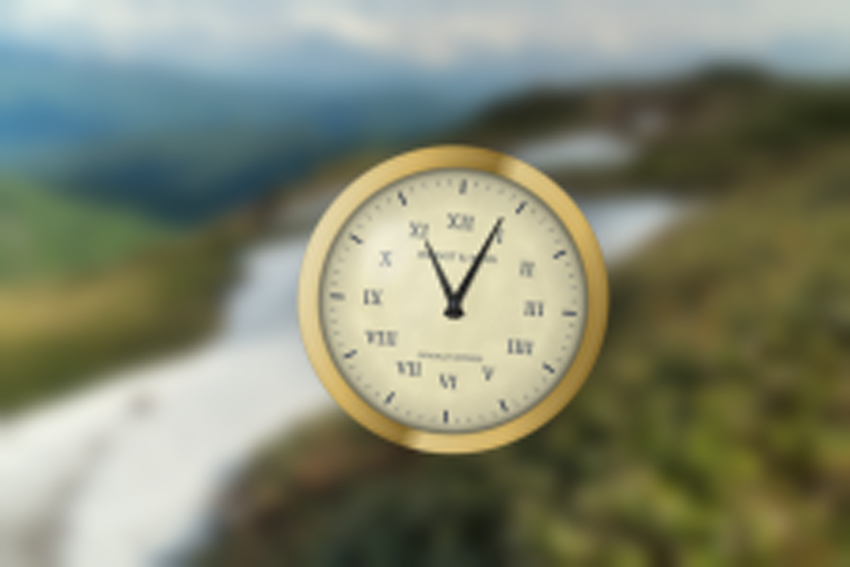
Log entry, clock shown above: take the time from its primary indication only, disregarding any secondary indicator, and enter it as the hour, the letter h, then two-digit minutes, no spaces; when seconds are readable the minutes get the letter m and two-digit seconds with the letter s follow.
11h04
